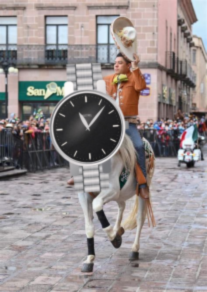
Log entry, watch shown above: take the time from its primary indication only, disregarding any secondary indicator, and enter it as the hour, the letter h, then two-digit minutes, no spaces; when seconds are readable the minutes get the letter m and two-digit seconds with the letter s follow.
11h07
